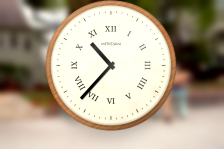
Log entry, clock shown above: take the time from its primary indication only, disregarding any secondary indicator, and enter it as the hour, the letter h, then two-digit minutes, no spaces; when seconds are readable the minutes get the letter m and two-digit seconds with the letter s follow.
10h37
